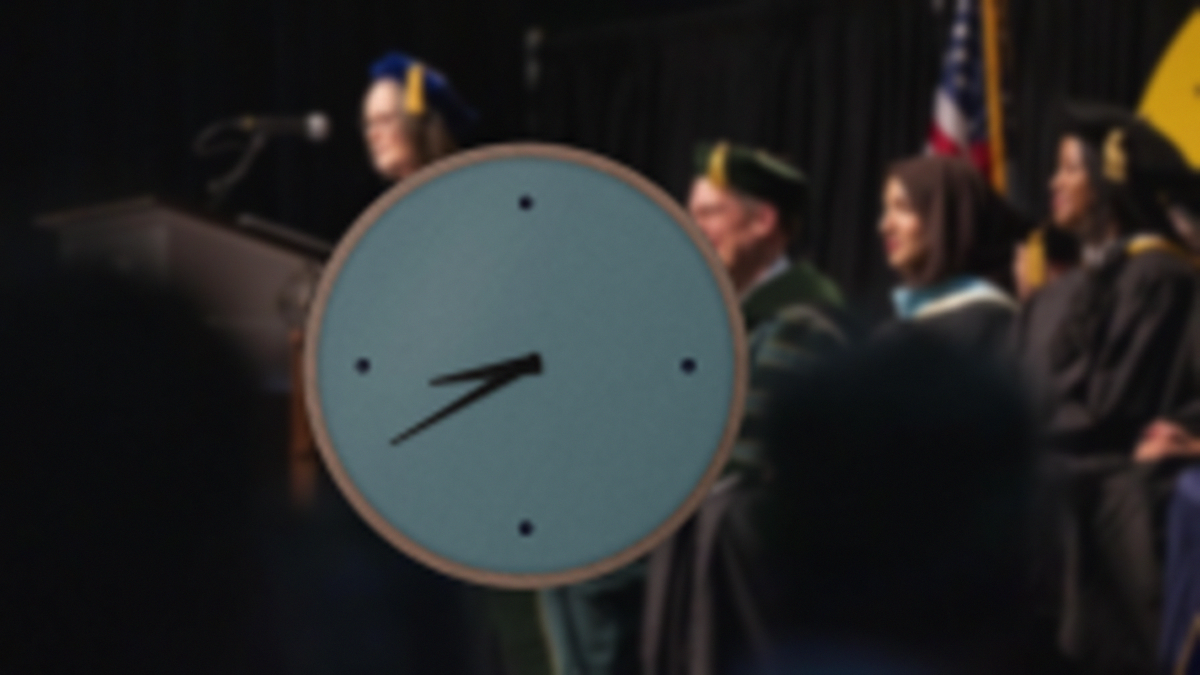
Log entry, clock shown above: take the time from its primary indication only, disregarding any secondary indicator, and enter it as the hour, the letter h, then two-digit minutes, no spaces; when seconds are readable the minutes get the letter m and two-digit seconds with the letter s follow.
8h40
